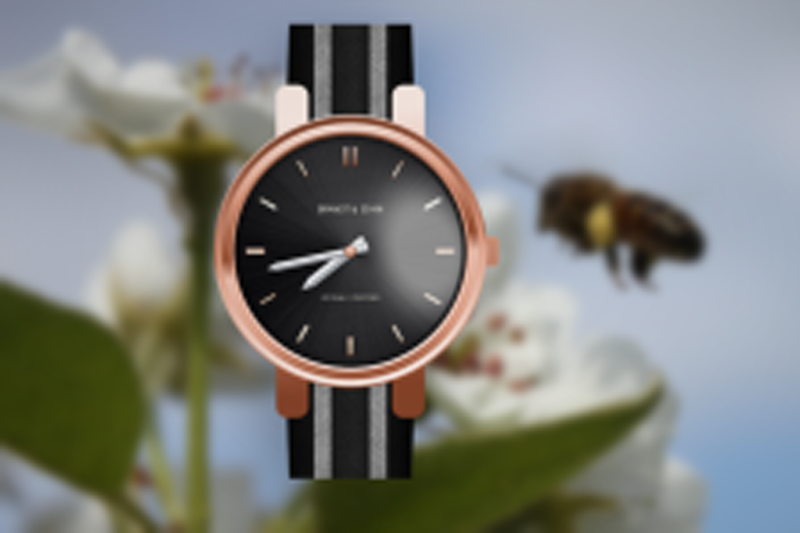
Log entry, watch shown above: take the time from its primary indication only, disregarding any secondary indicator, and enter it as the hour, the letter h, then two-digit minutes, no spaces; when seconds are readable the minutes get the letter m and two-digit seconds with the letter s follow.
7h43
